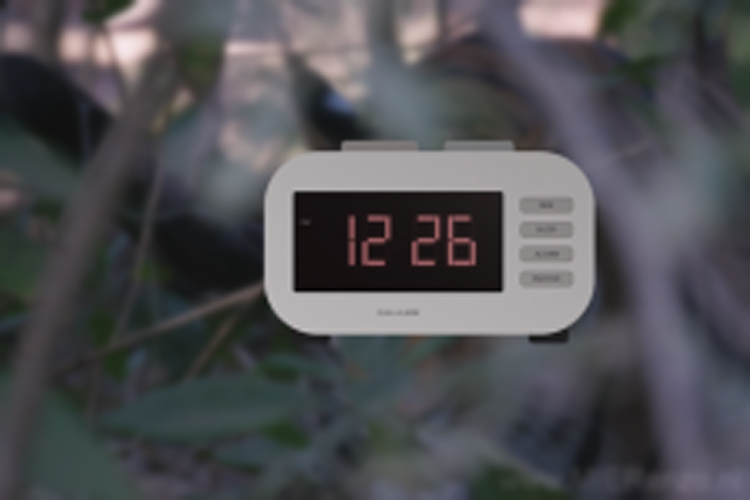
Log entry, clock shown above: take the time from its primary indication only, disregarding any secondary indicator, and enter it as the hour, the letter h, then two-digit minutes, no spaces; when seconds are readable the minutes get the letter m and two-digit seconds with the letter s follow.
12h26
